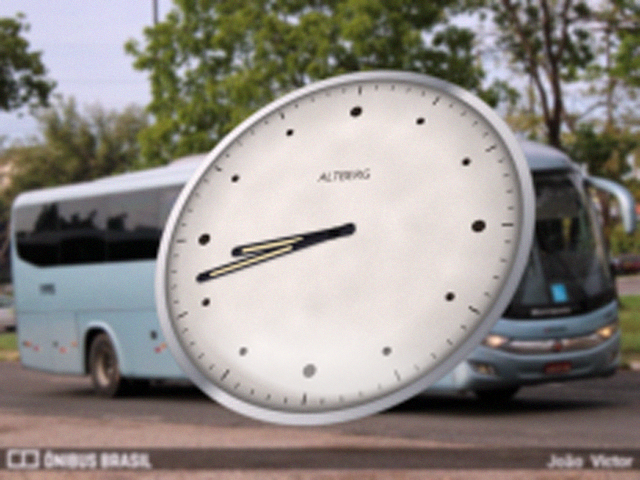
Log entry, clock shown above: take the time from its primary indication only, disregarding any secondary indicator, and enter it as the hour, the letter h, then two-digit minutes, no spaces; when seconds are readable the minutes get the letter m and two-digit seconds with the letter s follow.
8h42
